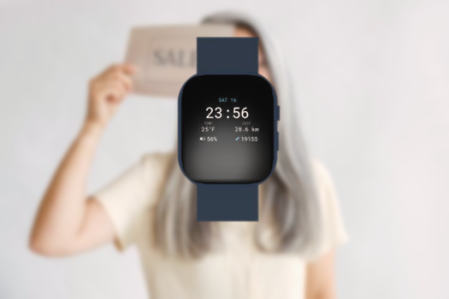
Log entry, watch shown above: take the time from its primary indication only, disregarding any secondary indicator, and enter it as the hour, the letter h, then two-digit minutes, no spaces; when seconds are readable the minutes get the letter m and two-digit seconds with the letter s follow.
23h56
